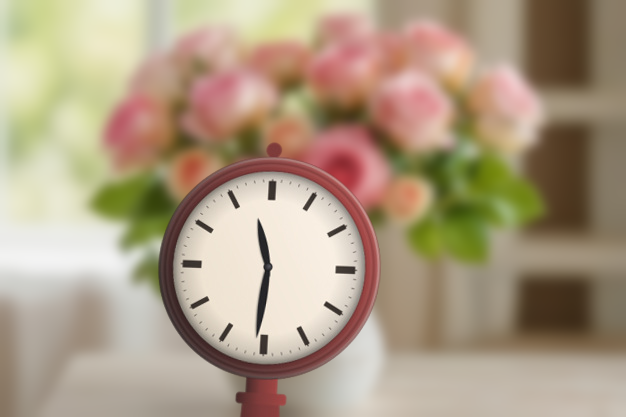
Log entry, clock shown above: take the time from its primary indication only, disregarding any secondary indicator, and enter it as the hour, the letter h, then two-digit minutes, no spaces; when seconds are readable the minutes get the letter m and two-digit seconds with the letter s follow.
11h31
